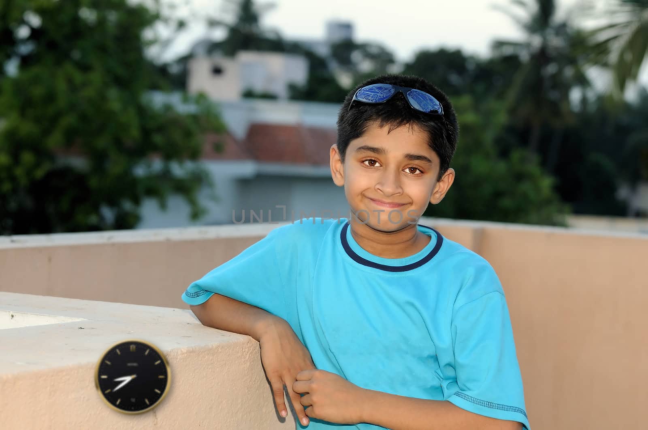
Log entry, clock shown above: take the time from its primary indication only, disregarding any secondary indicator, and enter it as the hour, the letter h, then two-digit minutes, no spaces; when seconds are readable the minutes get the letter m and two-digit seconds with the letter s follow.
8h39
